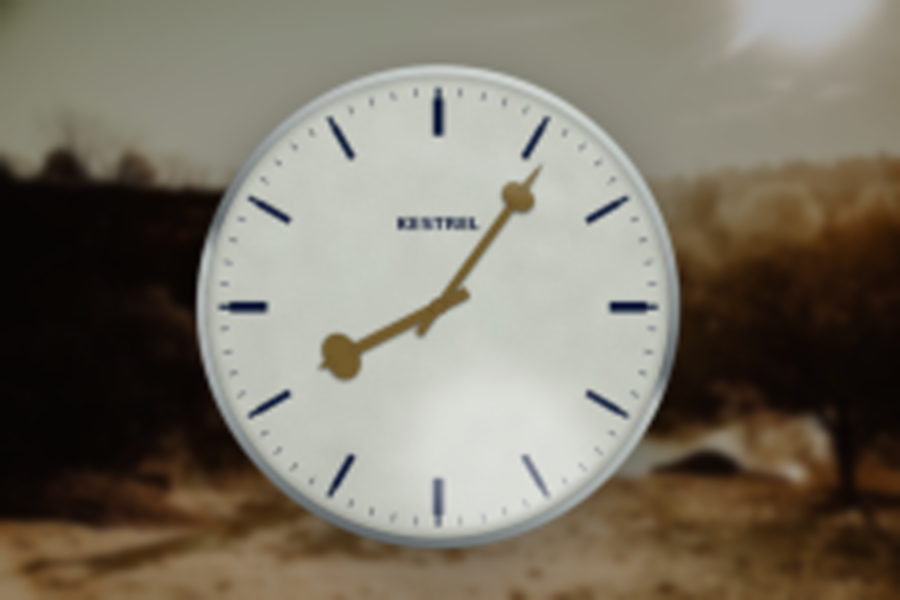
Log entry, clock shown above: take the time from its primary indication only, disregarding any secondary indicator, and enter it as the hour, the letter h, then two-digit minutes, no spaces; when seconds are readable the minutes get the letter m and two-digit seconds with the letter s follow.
8h06
